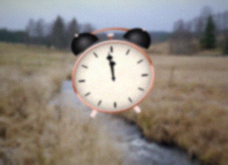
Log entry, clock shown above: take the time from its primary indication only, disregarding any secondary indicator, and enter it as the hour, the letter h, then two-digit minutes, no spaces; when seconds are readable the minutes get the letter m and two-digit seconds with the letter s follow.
11h59
